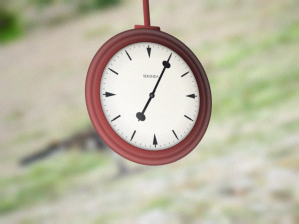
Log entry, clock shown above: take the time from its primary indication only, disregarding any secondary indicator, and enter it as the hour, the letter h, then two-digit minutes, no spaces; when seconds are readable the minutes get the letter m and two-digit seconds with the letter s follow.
7h05
